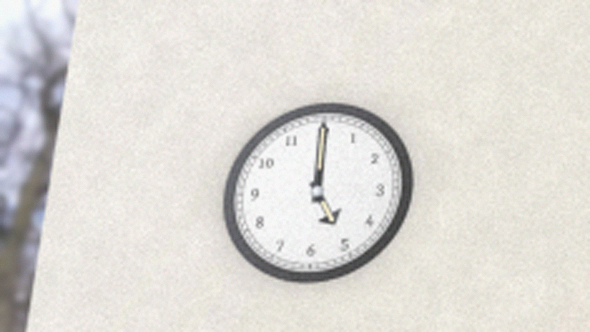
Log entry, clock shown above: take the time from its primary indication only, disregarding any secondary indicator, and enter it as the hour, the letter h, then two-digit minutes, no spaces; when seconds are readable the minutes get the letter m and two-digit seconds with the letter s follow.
5h00
